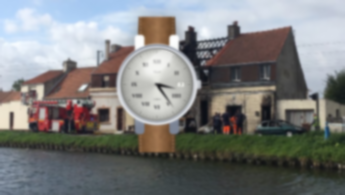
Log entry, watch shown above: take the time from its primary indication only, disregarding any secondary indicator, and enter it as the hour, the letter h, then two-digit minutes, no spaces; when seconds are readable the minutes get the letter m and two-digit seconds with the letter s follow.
3h24
